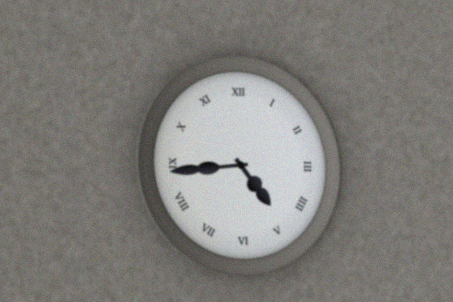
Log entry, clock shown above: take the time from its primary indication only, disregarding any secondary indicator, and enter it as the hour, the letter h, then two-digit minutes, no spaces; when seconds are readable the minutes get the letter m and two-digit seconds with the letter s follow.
4h44
